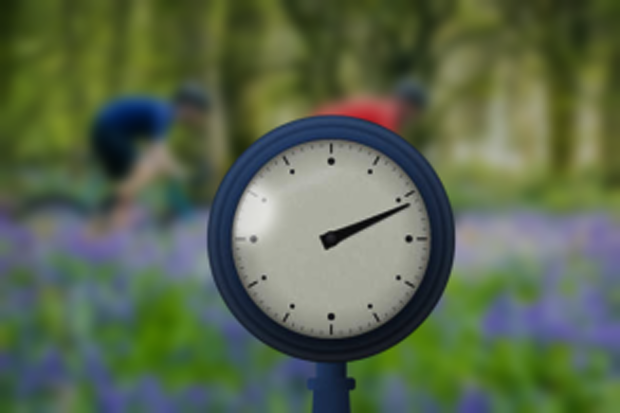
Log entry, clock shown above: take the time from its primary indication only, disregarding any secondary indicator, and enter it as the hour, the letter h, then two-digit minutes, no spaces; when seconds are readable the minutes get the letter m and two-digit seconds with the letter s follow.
2h11
